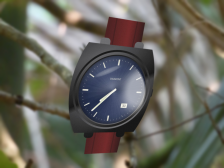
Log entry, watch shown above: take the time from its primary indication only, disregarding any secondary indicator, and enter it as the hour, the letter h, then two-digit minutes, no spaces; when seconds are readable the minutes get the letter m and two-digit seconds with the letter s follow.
7h37
